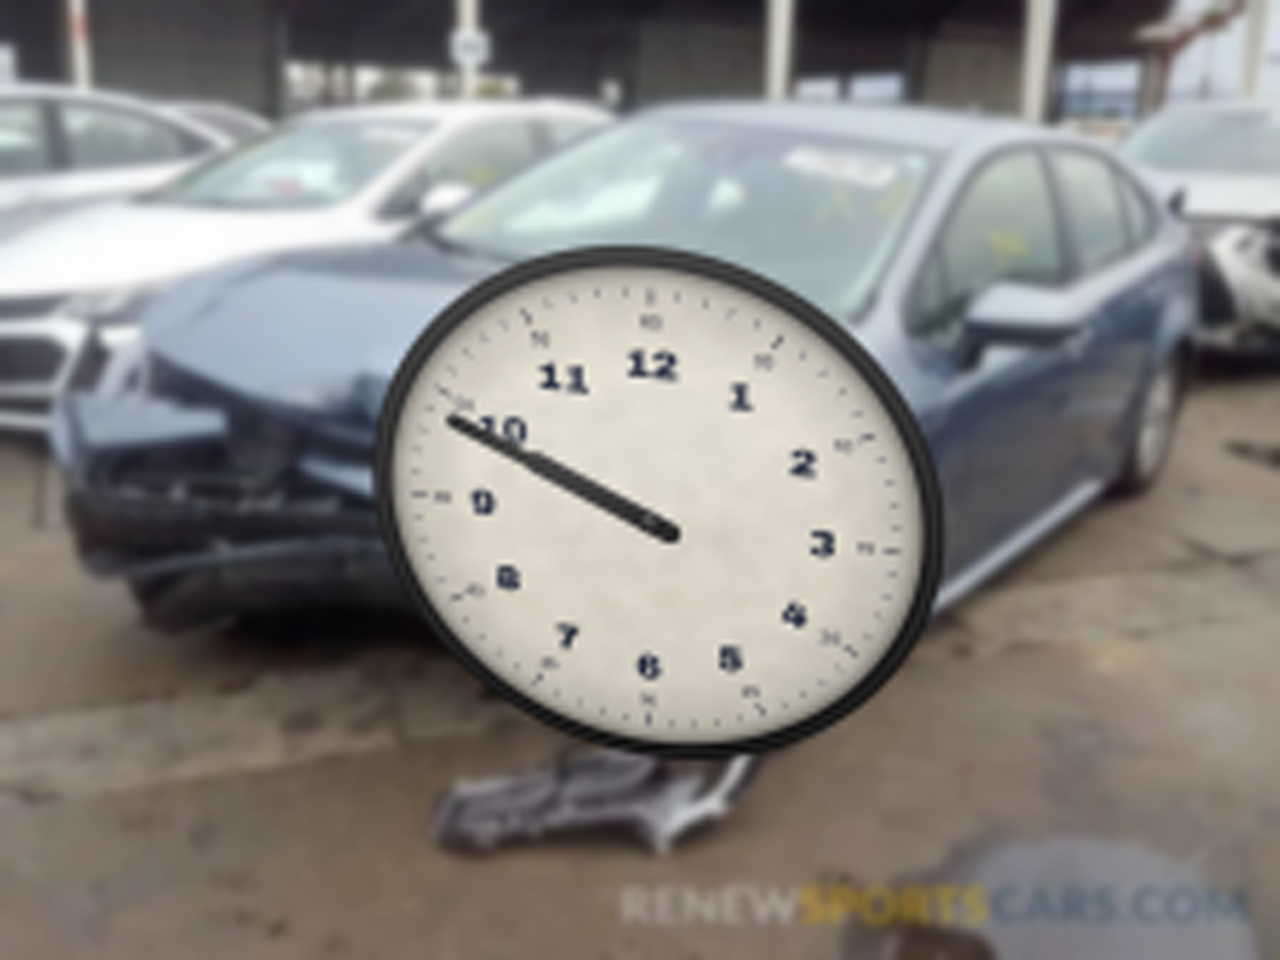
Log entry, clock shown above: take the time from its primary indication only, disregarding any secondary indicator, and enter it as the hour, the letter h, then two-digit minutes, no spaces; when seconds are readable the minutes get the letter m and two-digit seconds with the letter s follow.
9h49
